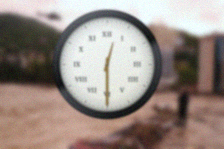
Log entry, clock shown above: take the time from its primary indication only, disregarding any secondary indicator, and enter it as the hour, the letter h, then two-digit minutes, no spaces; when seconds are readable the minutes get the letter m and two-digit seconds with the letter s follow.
12h30
